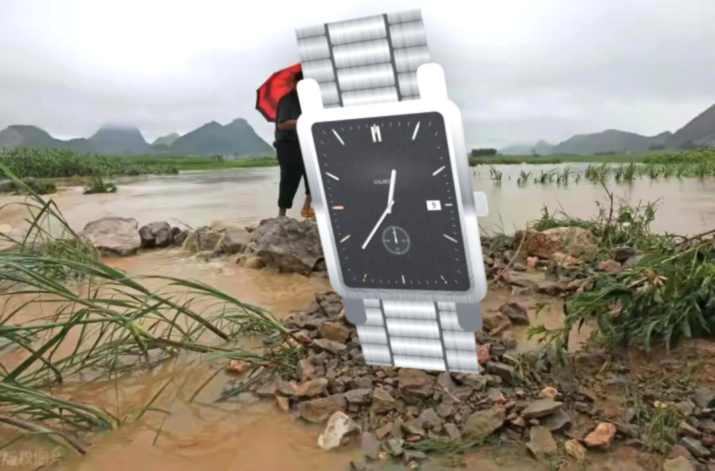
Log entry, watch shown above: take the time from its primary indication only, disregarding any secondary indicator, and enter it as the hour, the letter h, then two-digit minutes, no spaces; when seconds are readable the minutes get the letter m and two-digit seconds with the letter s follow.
12h37
